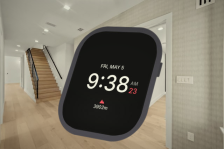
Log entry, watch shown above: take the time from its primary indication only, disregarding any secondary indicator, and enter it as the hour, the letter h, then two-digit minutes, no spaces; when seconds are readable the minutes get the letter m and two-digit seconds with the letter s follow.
9h38
